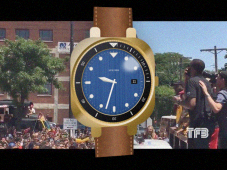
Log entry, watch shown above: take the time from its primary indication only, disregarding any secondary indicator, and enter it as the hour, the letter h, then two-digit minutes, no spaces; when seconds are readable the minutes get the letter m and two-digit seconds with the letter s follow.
9h33
